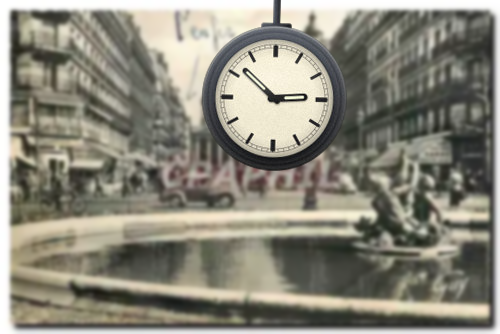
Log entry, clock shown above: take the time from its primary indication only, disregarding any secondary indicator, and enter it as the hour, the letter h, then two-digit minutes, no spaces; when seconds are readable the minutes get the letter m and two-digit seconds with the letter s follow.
2h52
